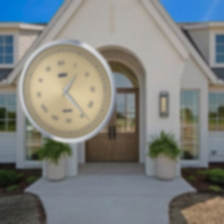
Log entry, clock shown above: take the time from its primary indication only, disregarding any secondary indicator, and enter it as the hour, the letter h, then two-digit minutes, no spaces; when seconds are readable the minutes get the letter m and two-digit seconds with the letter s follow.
1h24
